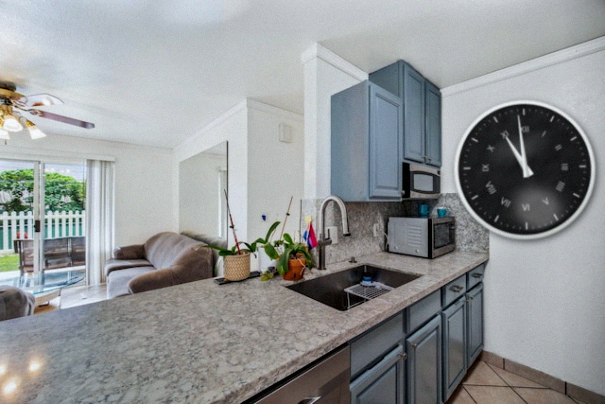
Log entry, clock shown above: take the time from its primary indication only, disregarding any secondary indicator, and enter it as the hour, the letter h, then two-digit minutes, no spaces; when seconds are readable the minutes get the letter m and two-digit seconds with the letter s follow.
10h59
